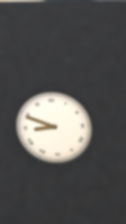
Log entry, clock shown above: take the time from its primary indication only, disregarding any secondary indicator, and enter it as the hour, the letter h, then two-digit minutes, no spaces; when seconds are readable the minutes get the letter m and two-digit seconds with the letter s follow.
8h49
